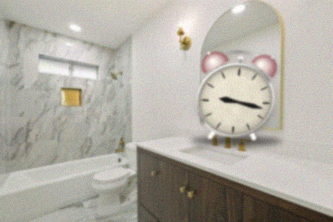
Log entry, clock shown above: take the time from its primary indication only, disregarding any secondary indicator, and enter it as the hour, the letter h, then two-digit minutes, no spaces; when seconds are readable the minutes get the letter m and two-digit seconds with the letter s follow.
9h17
